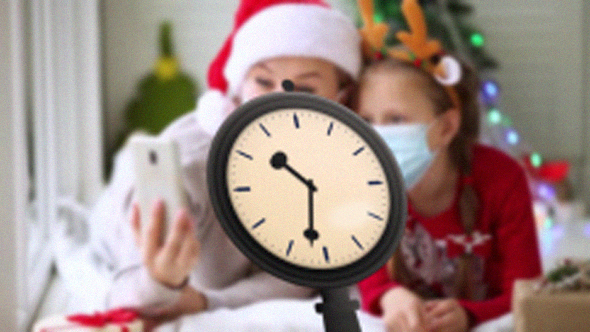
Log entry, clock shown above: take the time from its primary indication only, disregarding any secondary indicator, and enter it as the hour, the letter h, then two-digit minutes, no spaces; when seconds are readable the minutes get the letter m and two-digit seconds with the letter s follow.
10h32
